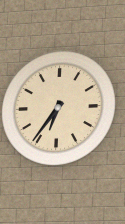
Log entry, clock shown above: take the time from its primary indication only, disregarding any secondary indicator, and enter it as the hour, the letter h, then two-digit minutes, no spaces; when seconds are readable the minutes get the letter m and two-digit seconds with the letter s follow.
6h36
